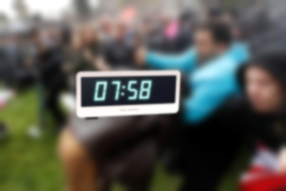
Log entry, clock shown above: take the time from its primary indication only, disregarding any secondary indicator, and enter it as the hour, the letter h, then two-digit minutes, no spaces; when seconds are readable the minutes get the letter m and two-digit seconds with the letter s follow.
7h58
